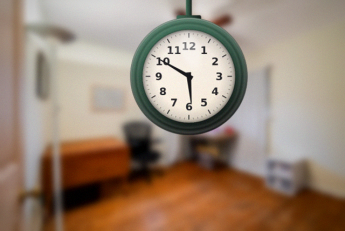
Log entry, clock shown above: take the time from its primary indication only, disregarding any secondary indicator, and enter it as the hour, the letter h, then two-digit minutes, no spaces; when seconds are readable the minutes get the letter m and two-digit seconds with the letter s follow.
5h50
